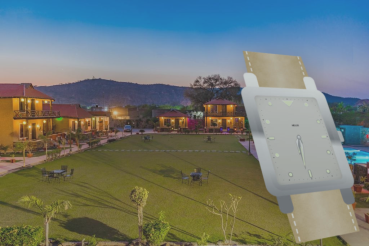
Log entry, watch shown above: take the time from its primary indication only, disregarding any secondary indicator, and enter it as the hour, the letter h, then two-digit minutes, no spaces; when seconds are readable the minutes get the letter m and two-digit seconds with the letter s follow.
6h31
